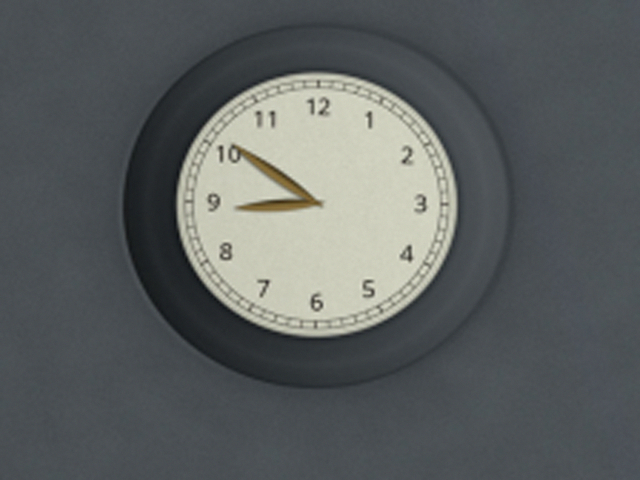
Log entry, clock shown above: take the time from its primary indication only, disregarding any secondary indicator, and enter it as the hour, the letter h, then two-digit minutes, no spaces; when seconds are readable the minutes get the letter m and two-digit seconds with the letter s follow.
8h51
